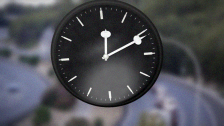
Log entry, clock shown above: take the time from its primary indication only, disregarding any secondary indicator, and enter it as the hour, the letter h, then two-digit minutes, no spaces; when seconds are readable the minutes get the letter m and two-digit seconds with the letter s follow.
12h11
